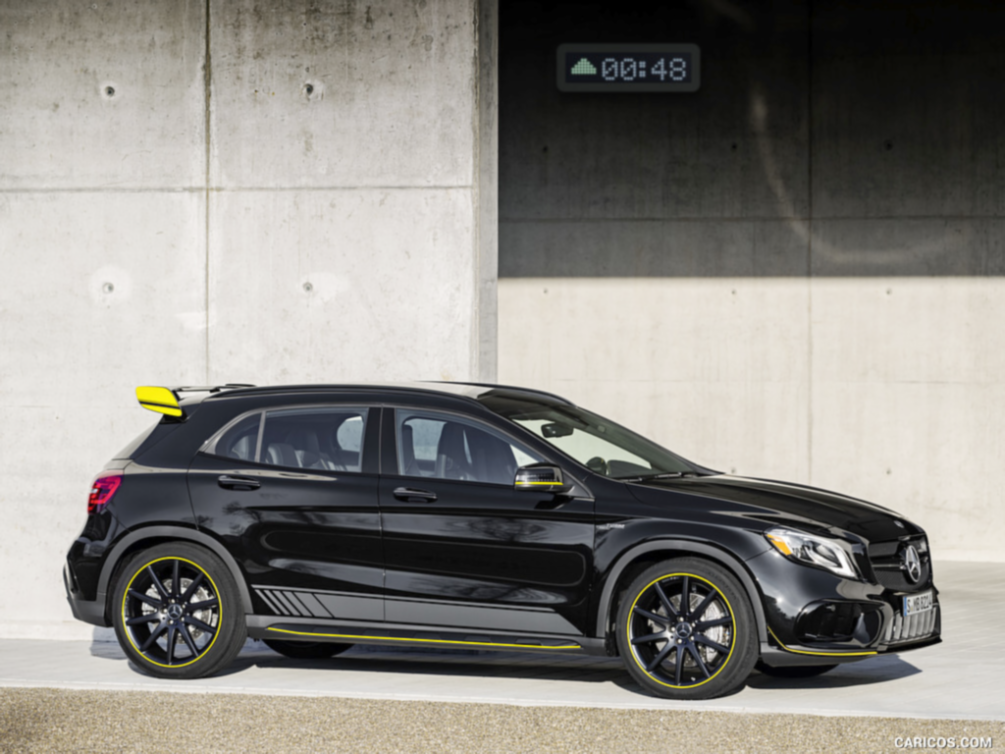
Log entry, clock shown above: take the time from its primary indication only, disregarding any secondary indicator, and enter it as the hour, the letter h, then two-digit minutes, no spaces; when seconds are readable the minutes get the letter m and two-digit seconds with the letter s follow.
0h48
